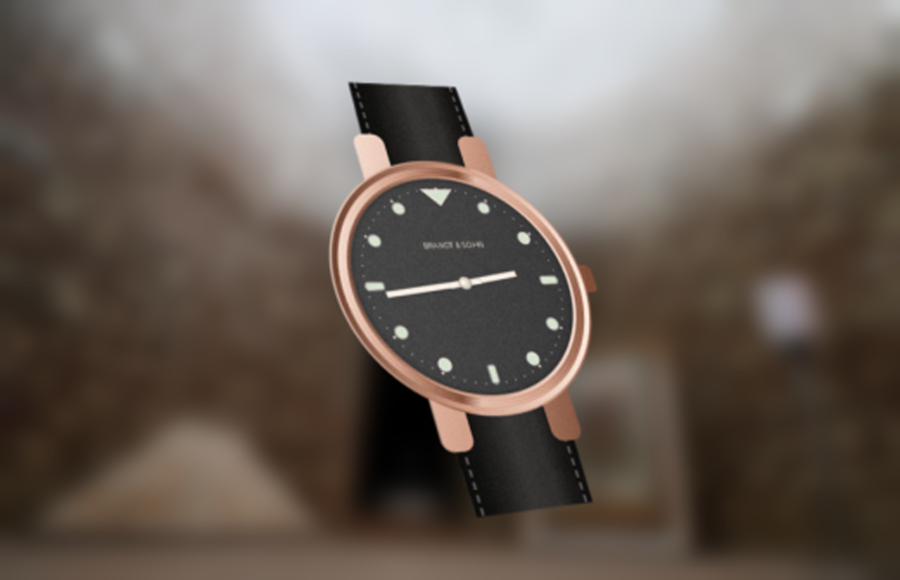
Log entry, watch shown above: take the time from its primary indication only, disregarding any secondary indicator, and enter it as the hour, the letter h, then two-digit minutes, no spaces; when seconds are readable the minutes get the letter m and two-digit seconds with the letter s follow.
2h44
